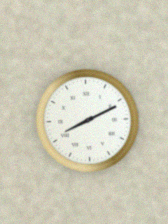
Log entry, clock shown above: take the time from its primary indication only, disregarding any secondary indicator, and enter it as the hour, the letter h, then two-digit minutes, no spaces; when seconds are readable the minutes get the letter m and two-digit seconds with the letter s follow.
8h11
